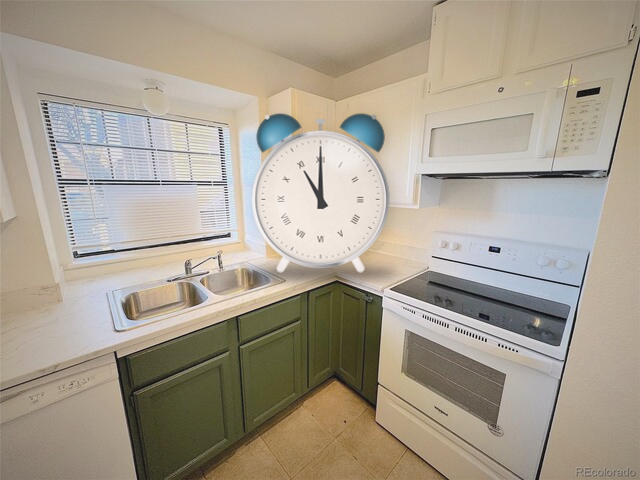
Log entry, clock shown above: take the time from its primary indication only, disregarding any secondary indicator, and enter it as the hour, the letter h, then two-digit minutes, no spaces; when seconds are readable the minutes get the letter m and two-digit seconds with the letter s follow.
11h00
